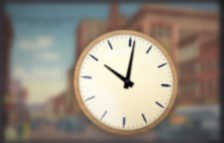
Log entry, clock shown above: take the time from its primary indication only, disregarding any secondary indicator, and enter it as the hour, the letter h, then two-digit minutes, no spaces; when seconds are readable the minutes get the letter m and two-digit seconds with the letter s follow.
10h01
